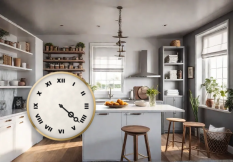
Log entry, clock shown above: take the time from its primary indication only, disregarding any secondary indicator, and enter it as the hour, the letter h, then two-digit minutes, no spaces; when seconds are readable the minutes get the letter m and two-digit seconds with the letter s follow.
4h22
